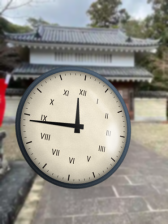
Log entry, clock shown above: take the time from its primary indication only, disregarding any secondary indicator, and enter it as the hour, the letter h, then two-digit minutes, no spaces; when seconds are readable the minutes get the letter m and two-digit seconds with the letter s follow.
11h44
